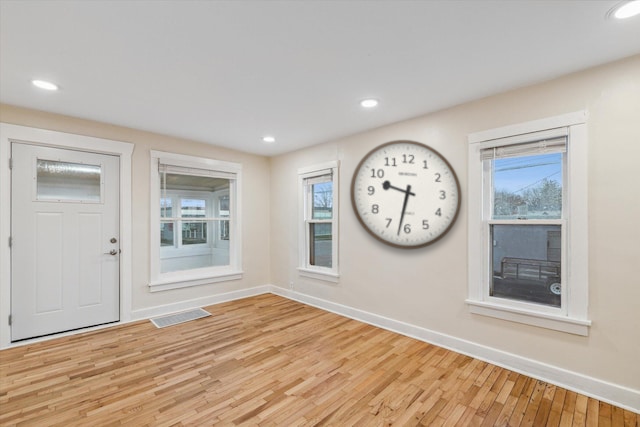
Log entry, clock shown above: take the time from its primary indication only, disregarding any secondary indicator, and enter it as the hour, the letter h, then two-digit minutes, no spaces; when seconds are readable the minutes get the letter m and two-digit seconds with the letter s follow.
9h32
